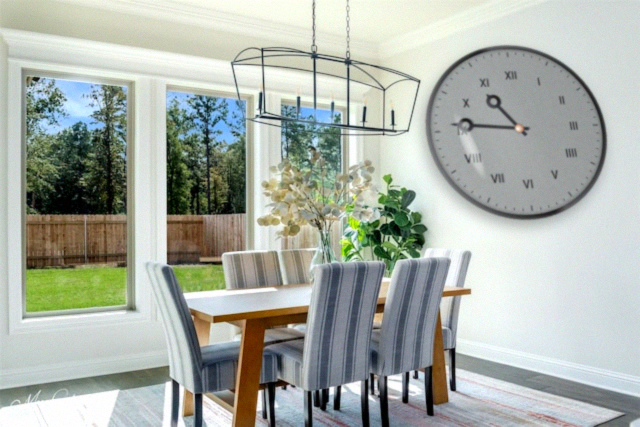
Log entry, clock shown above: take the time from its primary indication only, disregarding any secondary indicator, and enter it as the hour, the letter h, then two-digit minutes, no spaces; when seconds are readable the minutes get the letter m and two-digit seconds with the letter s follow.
10h46
